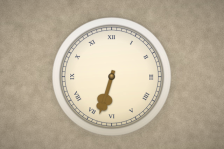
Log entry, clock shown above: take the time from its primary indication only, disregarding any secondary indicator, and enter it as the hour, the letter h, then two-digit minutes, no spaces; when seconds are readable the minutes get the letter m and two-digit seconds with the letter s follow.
6h33
